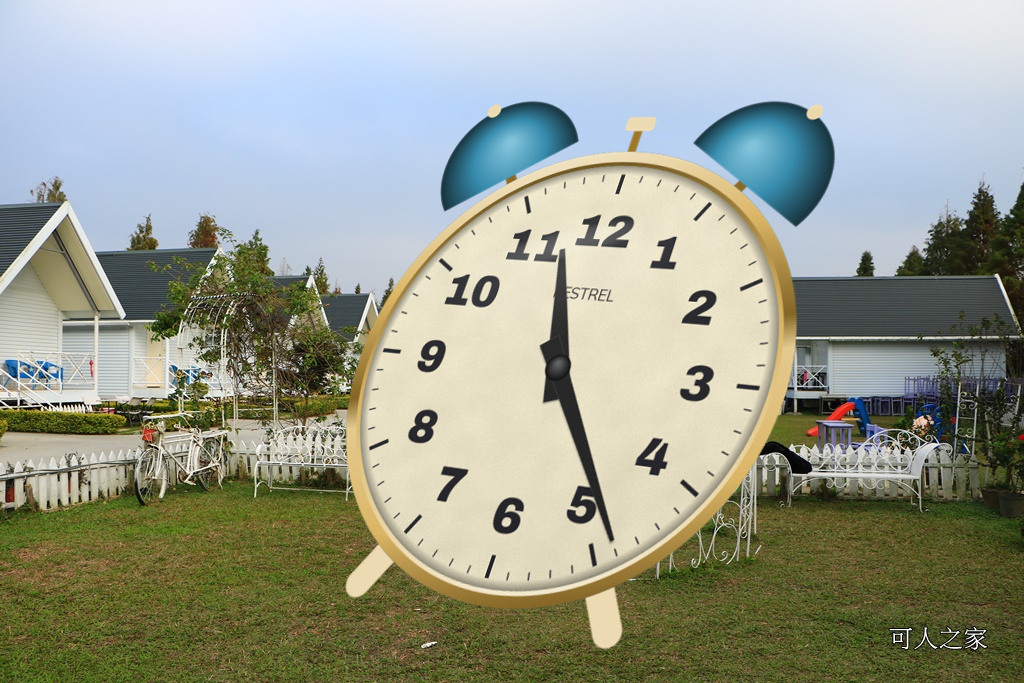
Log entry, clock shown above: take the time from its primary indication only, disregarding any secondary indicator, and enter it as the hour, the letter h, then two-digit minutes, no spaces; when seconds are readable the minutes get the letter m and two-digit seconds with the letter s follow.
11h24
